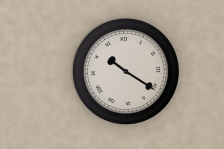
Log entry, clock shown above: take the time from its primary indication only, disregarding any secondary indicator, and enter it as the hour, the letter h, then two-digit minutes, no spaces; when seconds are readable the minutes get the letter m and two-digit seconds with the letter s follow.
10h21
